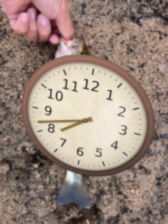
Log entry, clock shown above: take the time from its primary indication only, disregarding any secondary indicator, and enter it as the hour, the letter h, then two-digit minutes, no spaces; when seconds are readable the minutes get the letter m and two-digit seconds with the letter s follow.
7h42
